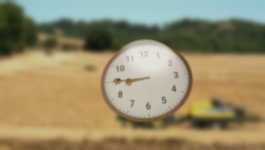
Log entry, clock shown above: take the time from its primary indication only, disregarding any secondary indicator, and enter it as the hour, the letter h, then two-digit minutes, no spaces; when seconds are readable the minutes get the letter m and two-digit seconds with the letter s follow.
8h45
